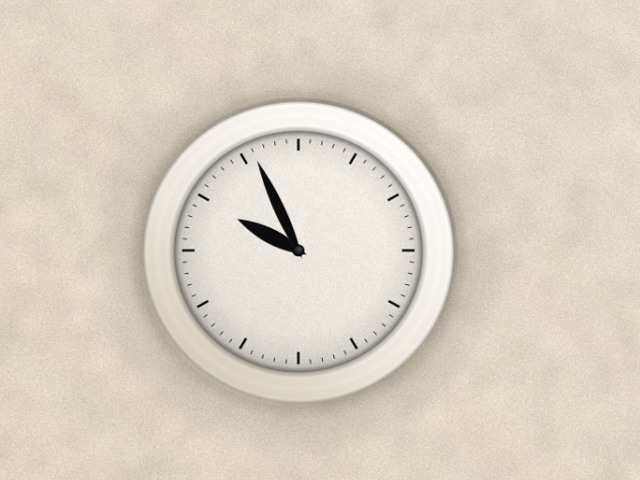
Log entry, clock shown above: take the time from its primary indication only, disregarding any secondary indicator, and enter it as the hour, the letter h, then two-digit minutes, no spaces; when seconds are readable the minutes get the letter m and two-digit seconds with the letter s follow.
9h56
